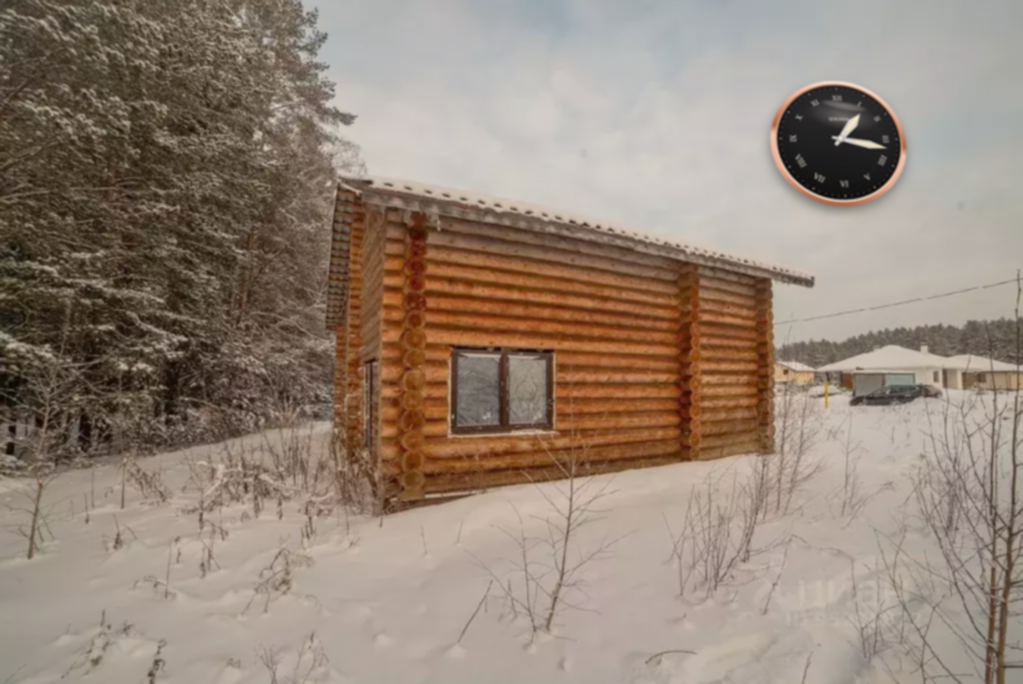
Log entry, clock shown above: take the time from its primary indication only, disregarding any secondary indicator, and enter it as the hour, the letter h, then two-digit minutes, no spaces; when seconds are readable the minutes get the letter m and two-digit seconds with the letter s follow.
1h17
